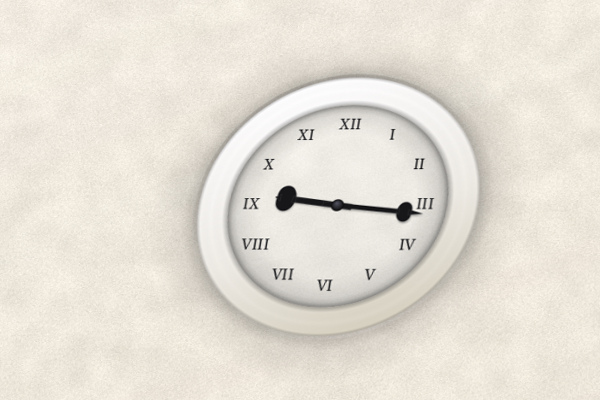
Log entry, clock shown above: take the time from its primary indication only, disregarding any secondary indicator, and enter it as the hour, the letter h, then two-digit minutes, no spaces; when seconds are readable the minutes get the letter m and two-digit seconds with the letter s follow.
9h16
